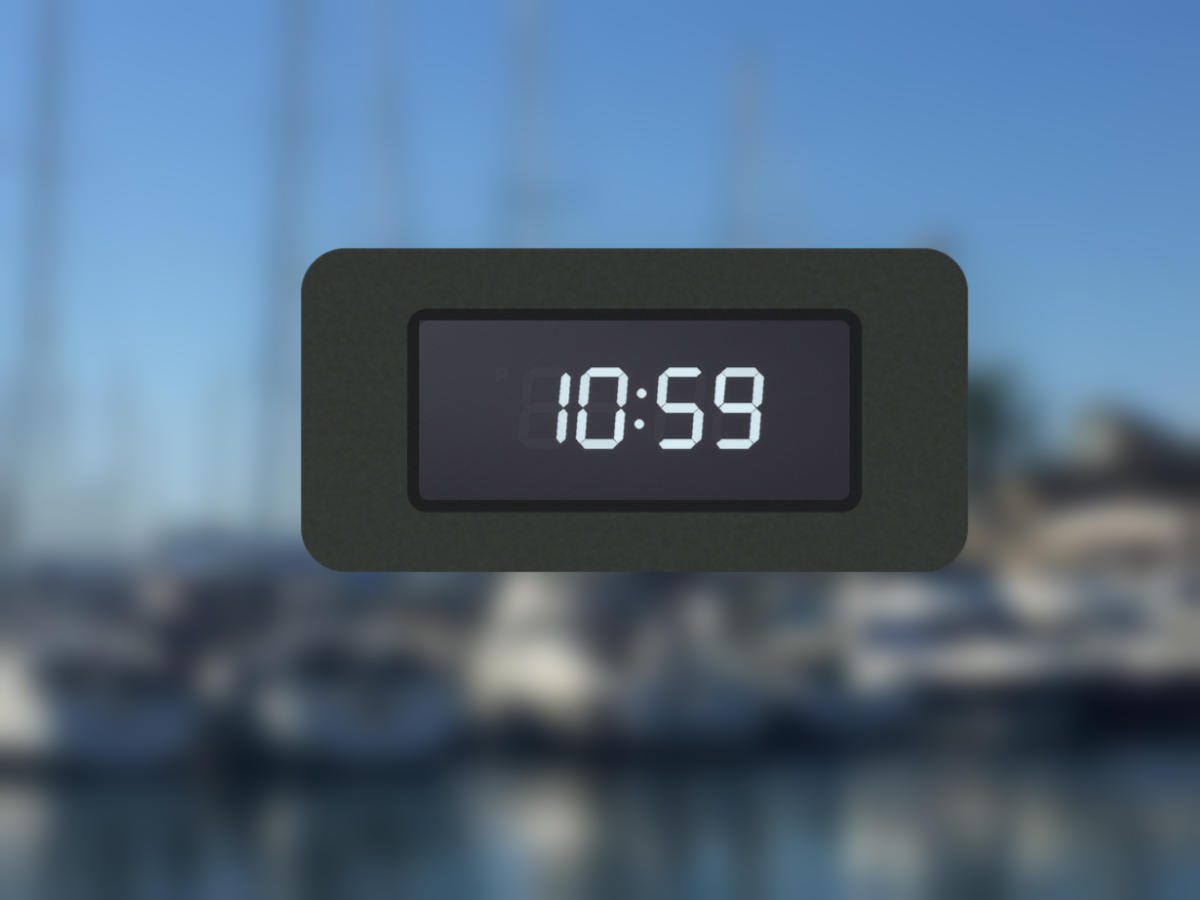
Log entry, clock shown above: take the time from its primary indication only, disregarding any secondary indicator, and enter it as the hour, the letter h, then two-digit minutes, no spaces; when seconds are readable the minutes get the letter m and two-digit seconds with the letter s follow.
10h59
